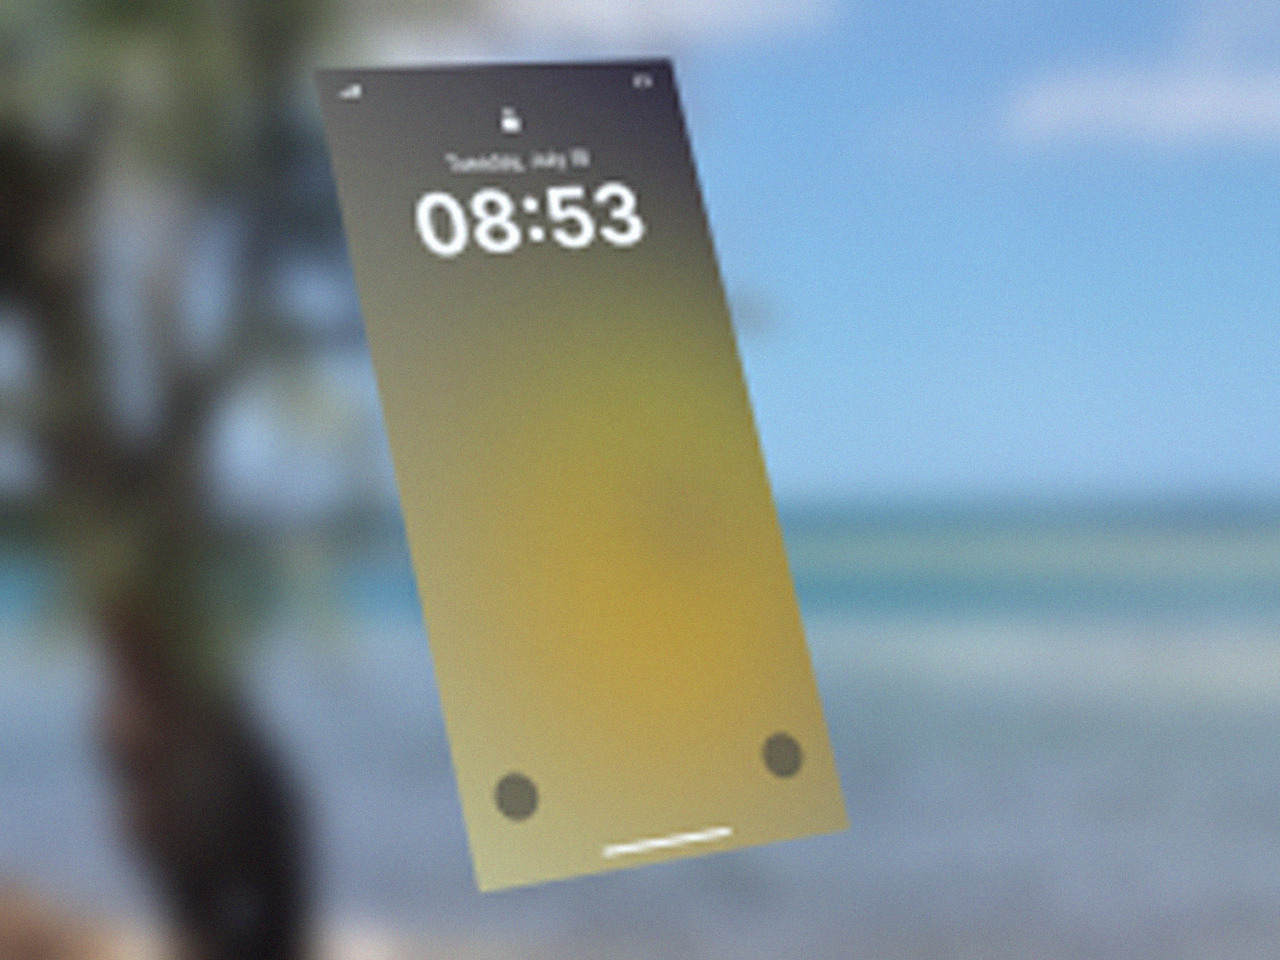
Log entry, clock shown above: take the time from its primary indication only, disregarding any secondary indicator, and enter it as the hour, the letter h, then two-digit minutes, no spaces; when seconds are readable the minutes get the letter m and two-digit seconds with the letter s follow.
8h53
